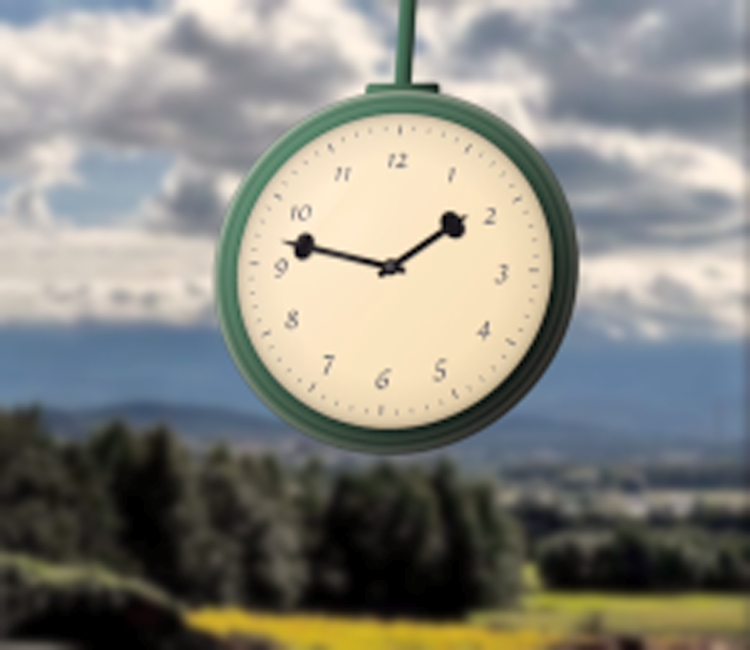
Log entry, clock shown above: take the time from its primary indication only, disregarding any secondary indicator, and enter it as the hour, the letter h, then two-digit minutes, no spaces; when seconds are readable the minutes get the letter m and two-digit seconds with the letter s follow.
1h47
